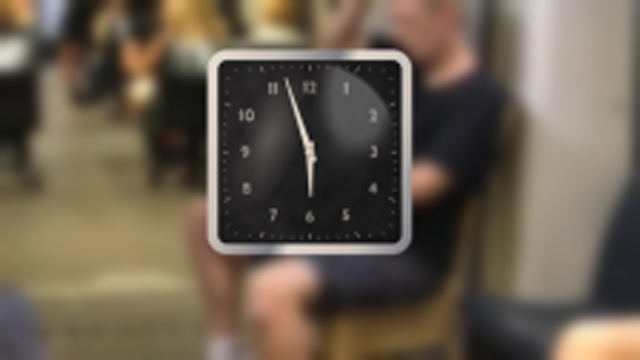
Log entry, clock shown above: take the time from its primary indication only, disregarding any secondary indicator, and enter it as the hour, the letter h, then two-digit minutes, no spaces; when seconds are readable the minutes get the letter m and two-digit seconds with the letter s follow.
5h57
